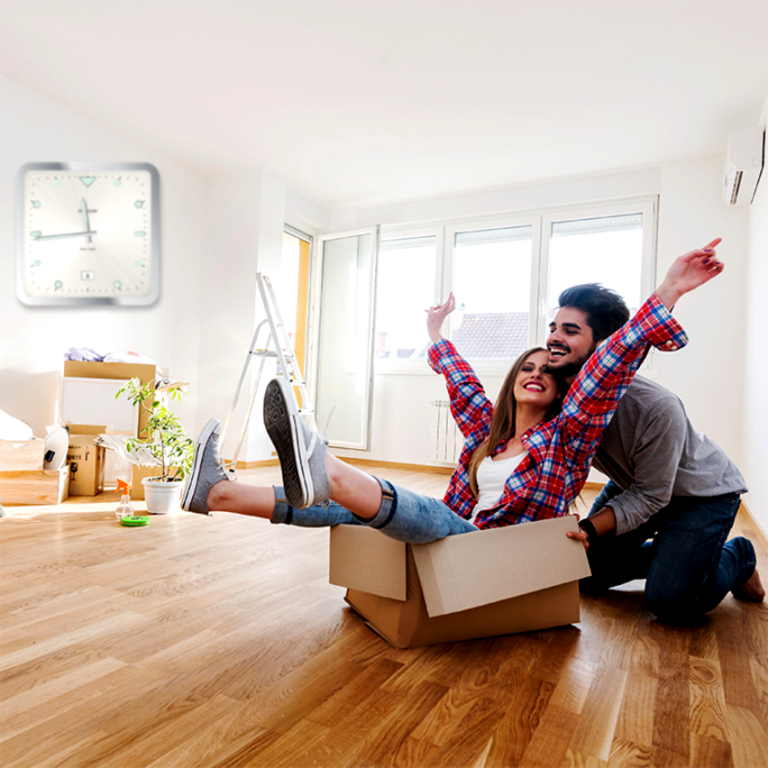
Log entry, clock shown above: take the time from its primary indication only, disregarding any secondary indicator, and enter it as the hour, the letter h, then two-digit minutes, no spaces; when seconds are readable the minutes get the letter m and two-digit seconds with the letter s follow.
11h44
